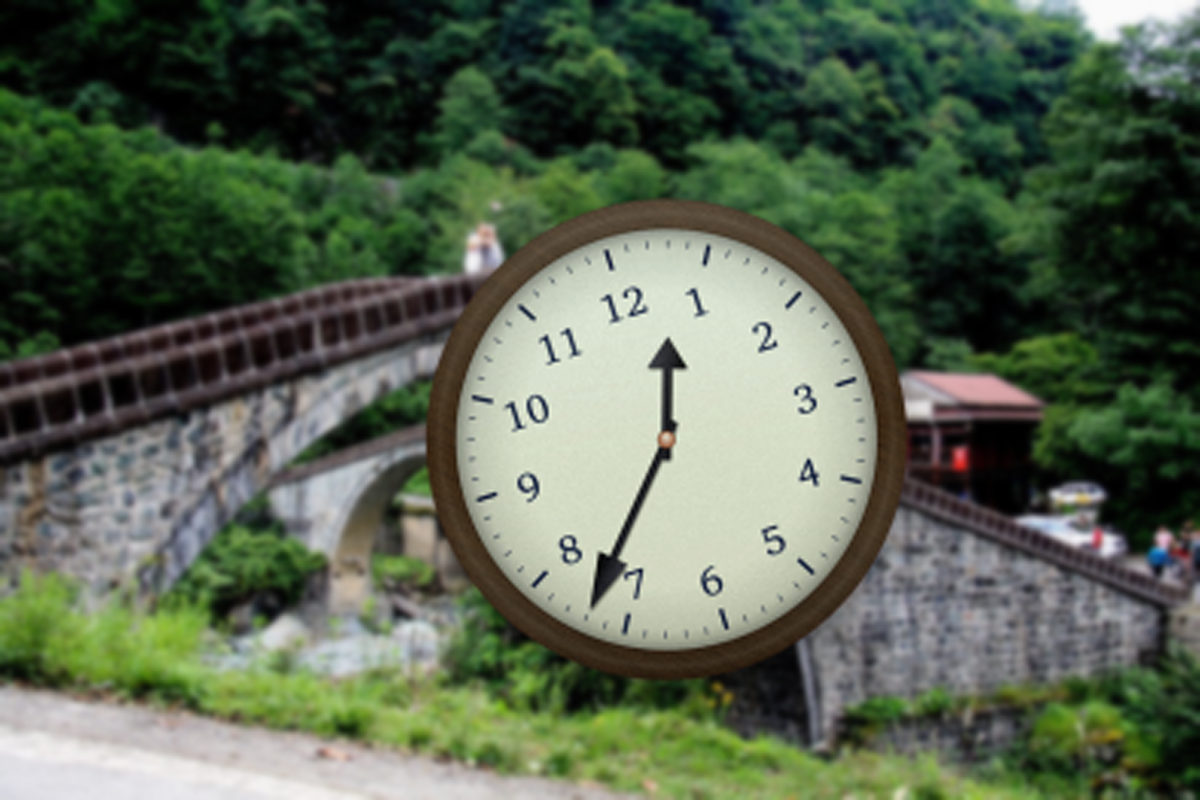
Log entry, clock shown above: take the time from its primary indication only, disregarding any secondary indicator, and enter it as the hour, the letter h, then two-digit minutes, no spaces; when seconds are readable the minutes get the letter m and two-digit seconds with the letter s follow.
12h37
